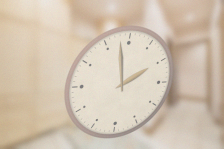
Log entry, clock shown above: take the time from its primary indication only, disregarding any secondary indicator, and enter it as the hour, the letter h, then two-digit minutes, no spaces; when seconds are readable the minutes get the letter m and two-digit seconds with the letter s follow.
1h58
